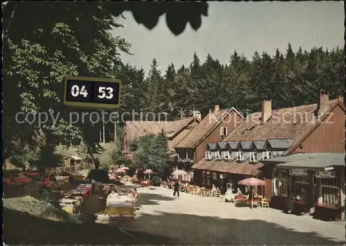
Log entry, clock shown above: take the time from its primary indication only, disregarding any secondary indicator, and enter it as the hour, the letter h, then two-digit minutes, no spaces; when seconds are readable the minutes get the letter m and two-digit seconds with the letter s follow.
4h53
